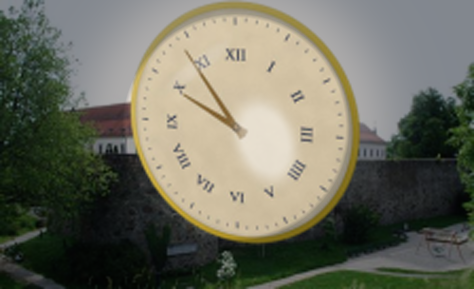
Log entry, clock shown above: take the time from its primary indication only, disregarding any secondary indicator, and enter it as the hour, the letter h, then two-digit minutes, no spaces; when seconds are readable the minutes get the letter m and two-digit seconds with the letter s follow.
9h54
